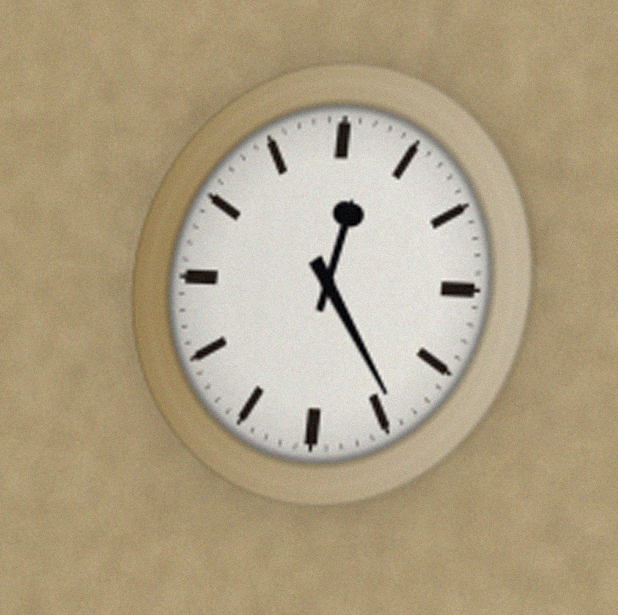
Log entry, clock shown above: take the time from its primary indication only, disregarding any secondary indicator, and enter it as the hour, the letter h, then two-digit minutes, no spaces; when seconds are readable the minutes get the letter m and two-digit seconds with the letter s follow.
12h24
